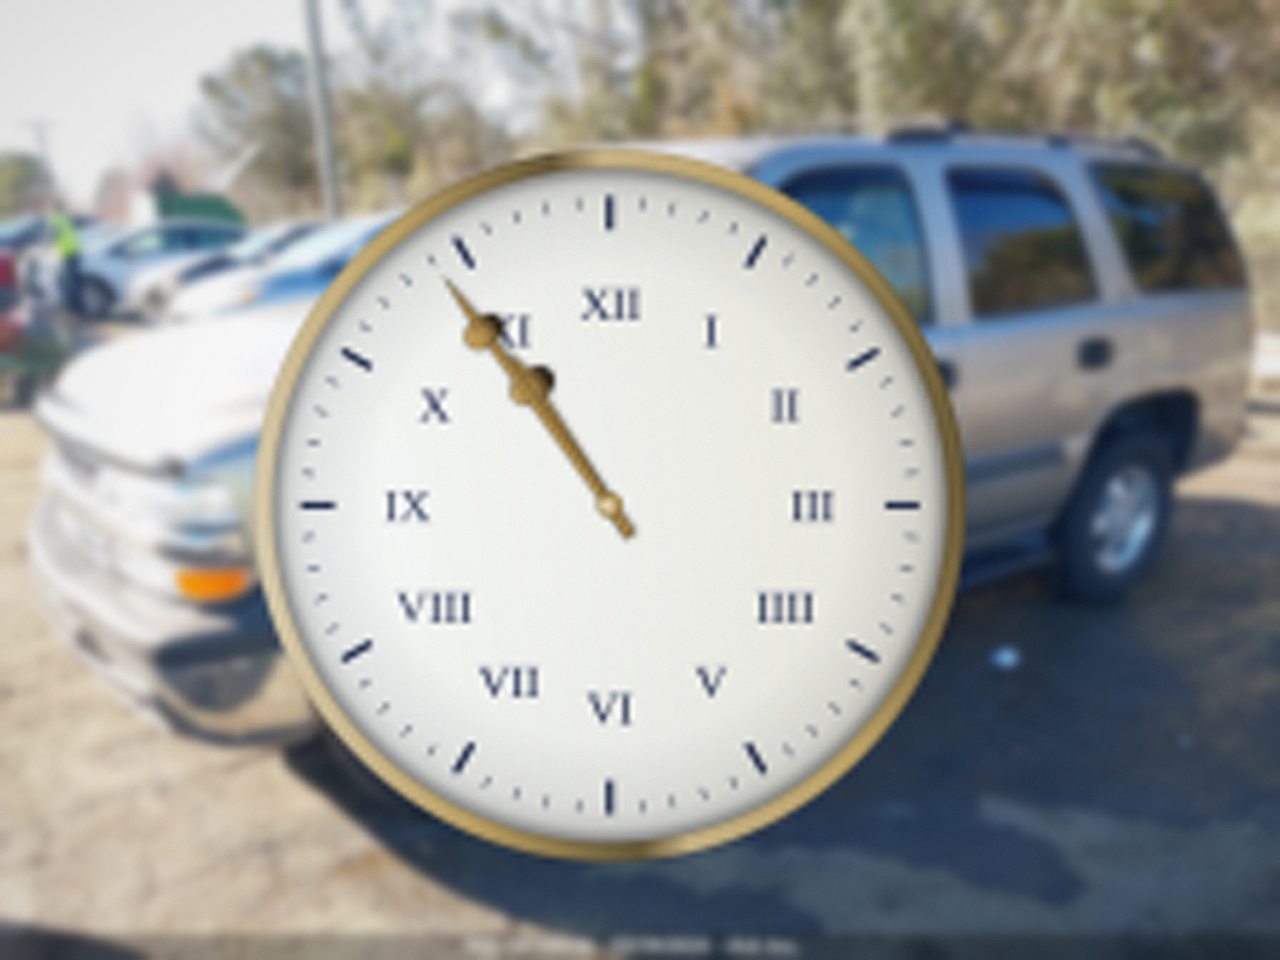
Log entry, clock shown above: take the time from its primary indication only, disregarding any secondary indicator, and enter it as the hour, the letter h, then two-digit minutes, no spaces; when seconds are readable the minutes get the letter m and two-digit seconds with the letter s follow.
10h54
